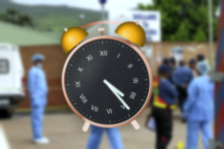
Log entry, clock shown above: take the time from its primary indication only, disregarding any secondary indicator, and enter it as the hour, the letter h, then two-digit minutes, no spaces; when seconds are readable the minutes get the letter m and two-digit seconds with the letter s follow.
4h24
